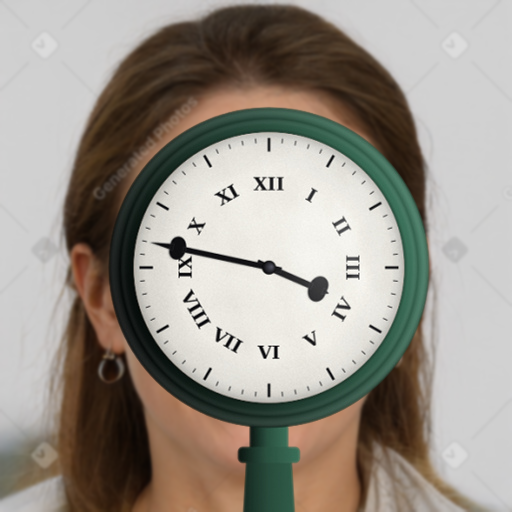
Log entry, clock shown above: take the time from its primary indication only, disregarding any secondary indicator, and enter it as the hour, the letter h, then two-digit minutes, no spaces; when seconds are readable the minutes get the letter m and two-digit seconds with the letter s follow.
3h47
